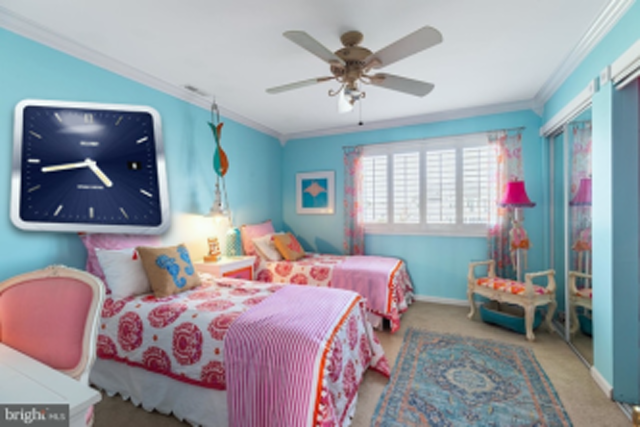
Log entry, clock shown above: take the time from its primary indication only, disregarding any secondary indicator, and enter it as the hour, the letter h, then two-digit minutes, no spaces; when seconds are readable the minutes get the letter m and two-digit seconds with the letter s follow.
4h43
